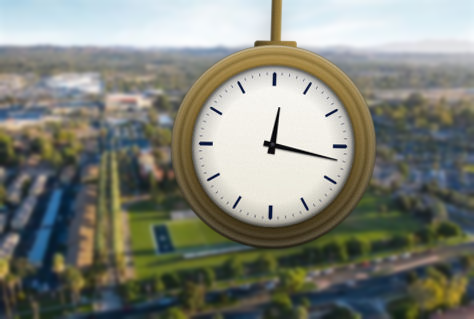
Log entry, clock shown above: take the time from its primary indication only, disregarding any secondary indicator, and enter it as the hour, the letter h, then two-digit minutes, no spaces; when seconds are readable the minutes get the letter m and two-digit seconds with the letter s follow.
12h17
